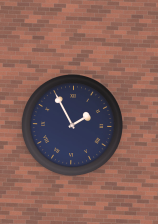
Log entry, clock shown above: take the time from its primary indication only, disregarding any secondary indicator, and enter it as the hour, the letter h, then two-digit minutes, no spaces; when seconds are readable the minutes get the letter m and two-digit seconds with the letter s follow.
1h55
